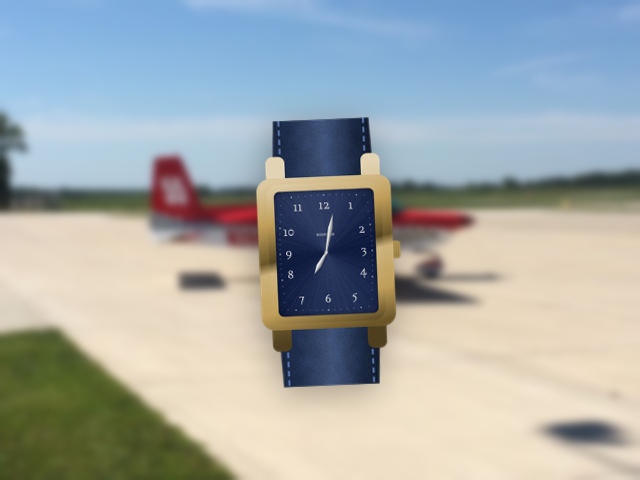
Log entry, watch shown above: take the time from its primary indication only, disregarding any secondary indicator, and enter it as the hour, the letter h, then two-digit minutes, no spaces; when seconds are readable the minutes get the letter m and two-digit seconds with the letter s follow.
7h02
